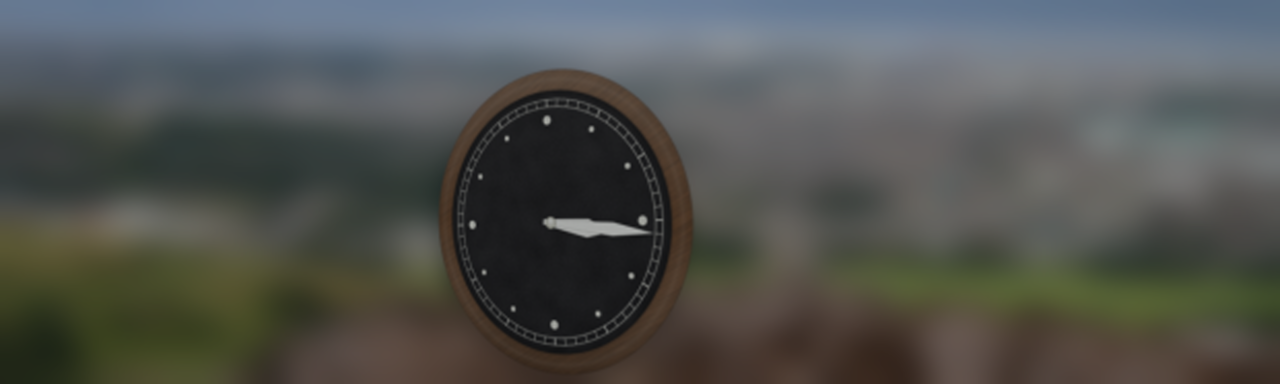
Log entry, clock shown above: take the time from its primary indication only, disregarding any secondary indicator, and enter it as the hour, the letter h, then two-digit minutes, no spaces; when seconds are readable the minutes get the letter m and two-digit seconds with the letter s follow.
3h16
